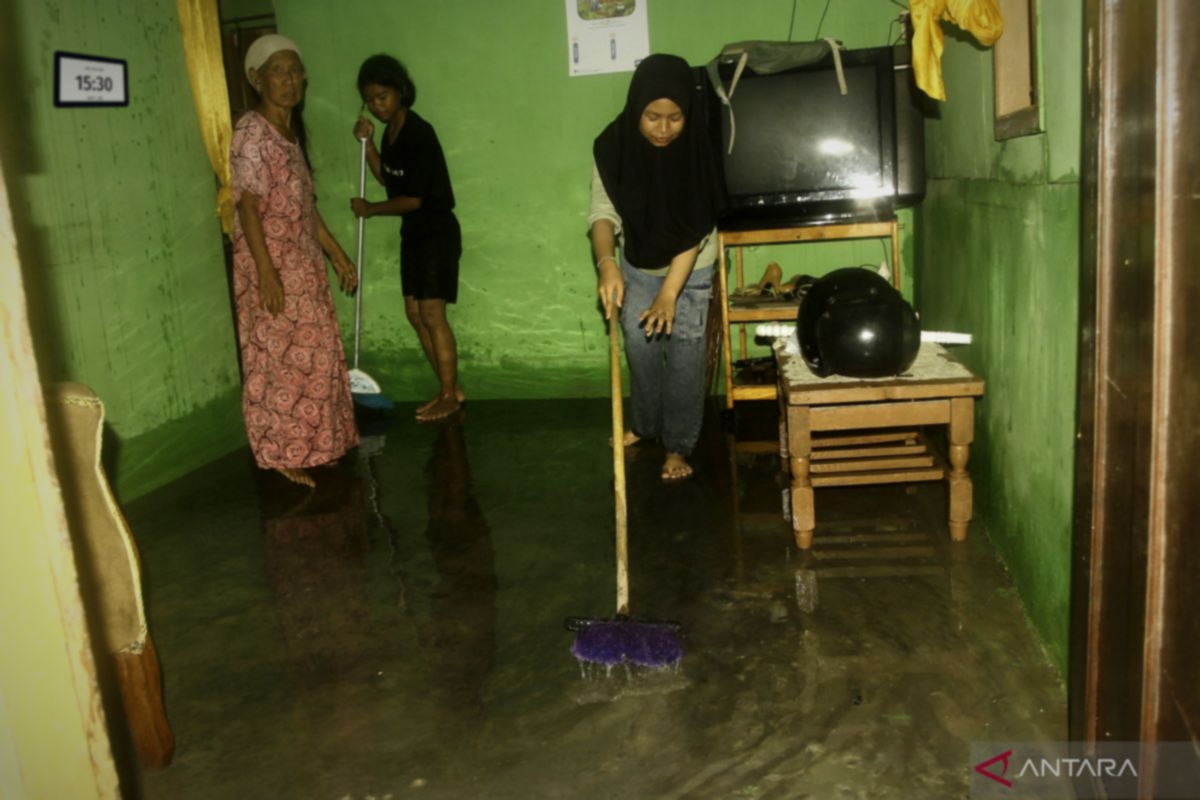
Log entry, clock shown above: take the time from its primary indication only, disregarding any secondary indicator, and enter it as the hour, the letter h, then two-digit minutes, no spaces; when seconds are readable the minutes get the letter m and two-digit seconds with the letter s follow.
15h30
